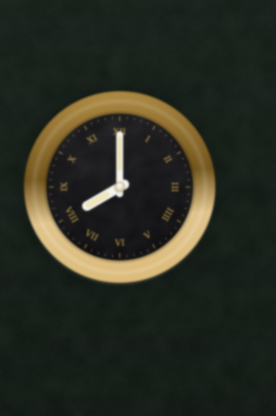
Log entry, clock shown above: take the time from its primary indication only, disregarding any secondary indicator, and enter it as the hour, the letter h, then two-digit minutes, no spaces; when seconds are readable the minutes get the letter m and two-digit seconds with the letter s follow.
8h00
